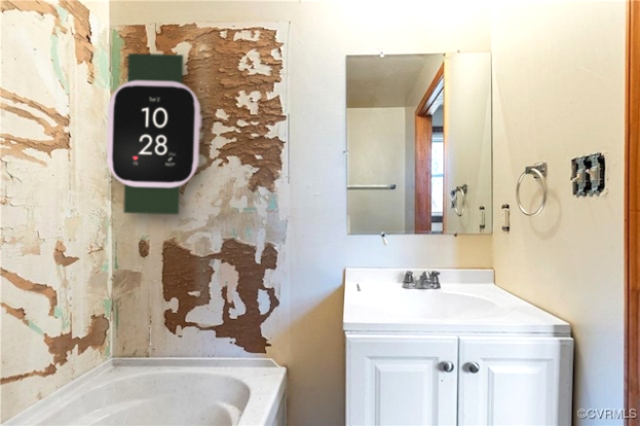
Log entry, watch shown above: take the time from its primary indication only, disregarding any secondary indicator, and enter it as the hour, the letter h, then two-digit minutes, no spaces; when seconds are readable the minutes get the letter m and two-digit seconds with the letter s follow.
10h28
